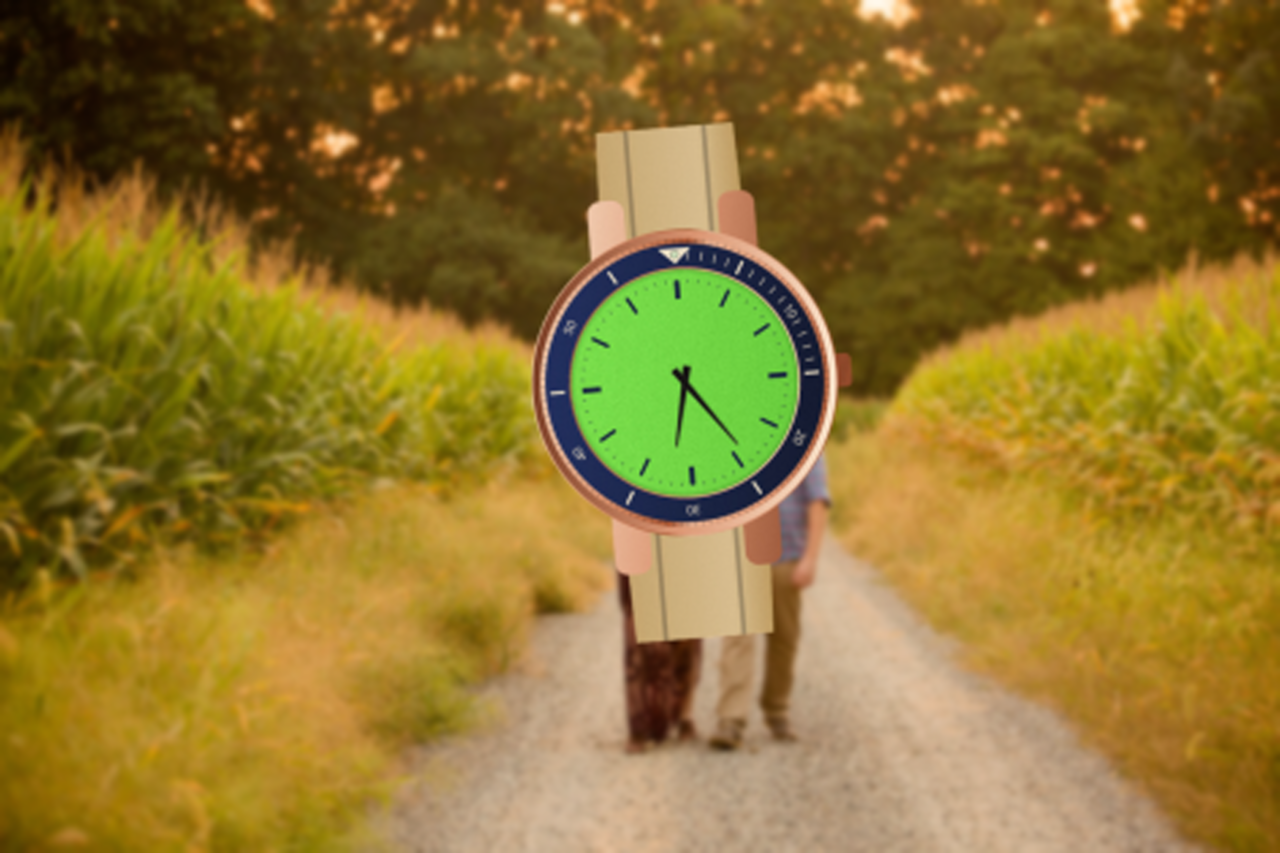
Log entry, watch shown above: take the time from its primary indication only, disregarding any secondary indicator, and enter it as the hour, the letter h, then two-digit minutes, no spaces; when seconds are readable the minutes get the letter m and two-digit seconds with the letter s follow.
6h24
